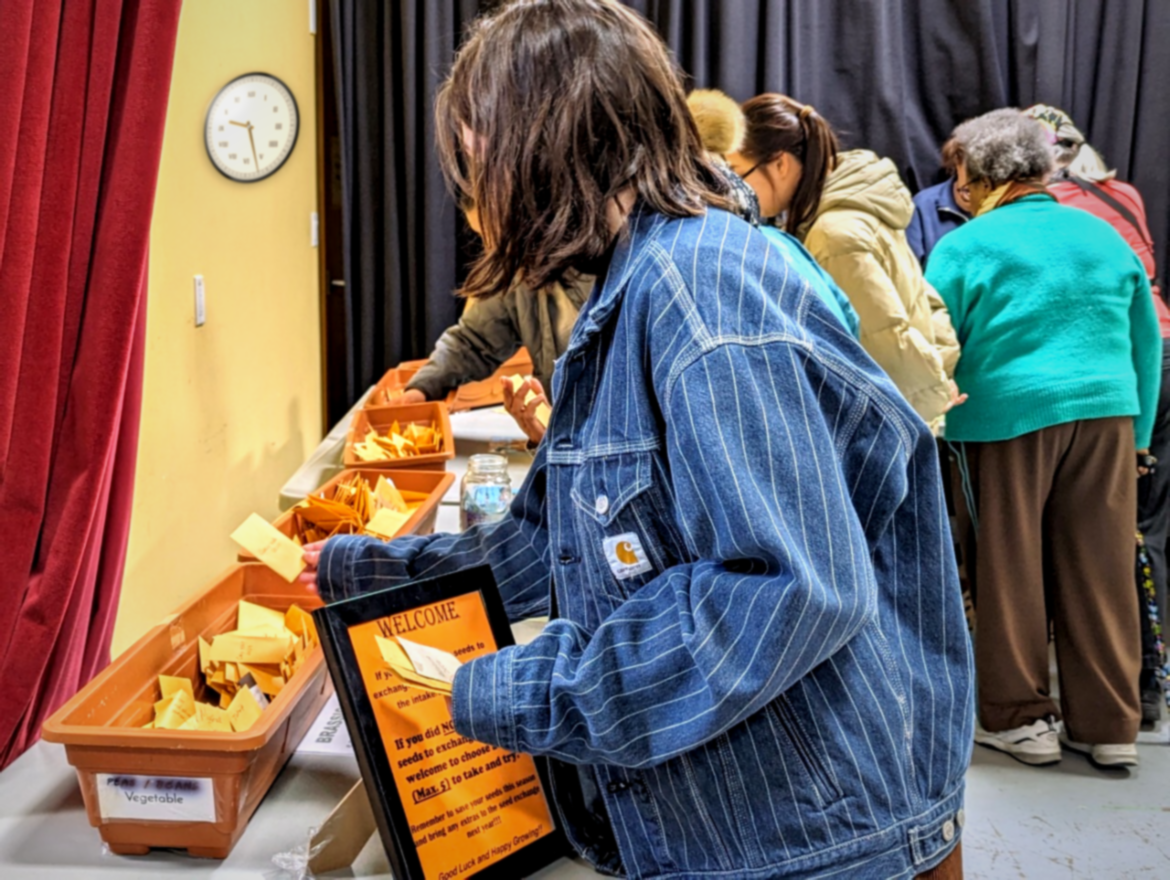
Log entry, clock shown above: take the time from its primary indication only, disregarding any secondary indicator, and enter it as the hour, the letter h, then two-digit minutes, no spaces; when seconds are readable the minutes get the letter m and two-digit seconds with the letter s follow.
9h27
